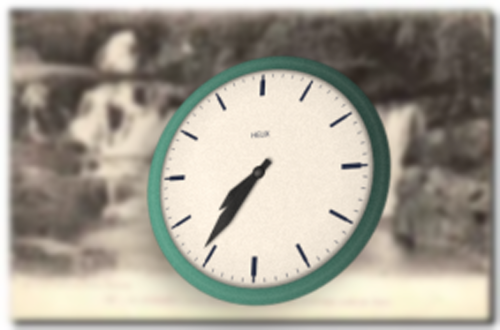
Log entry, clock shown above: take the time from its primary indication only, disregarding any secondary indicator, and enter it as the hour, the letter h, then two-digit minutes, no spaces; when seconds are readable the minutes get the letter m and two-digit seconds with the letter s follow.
7h36
